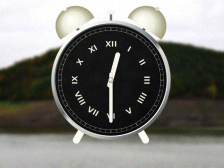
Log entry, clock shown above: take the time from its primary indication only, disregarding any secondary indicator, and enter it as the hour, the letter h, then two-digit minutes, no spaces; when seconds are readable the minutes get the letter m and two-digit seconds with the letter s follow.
12h30
